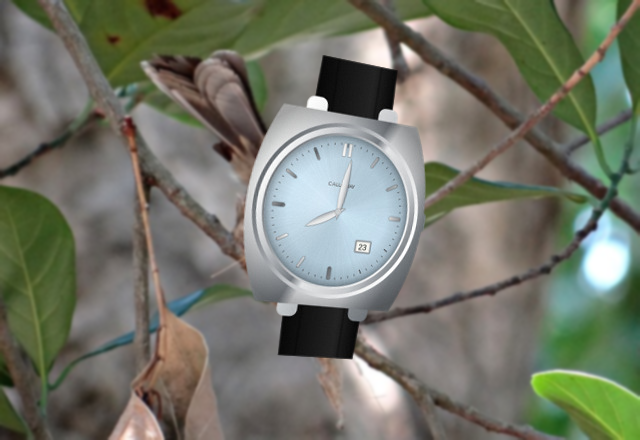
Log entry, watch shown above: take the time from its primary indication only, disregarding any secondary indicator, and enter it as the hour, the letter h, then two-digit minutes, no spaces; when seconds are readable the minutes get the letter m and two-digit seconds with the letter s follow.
8h01
